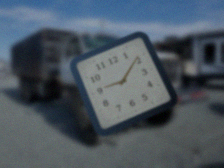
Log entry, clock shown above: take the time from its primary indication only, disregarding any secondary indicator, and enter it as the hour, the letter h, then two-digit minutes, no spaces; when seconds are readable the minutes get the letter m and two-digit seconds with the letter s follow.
9h09
